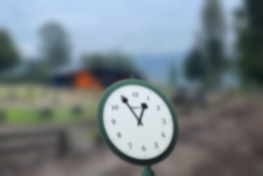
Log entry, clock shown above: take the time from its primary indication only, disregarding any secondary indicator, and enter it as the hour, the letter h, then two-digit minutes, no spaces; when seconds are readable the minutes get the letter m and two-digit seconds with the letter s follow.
12h55
